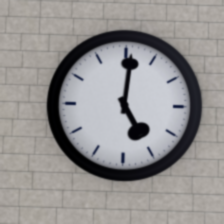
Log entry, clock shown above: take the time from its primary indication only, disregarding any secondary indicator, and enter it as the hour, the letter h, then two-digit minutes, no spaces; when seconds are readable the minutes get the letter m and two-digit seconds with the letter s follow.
5h01
